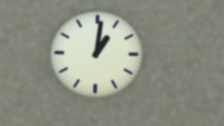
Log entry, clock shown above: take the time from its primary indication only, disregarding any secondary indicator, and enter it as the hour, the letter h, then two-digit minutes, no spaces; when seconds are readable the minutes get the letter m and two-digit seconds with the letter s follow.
1h01
